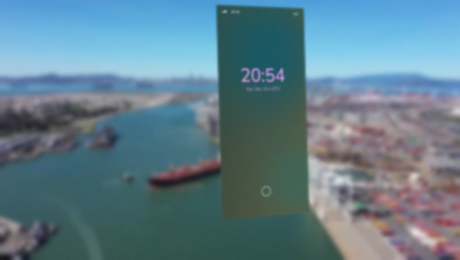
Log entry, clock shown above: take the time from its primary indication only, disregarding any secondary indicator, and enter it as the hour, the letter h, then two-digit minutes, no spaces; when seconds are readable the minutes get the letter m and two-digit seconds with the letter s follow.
20h54
